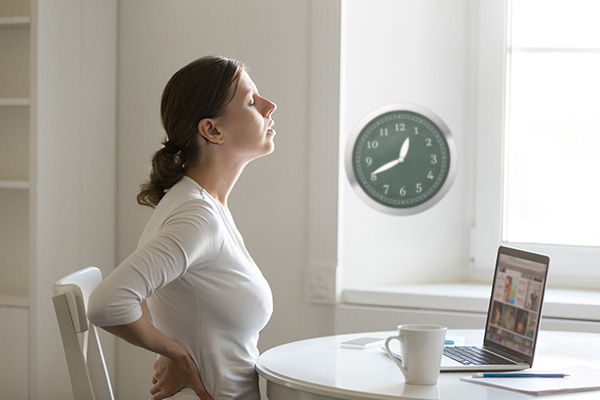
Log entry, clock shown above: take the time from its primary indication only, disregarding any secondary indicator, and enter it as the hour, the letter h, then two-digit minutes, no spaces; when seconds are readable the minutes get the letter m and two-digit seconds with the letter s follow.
12h41
